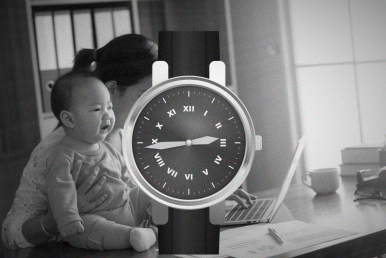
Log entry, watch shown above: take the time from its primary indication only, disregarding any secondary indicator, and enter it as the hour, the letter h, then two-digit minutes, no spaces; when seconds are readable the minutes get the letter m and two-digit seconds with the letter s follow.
2h44
